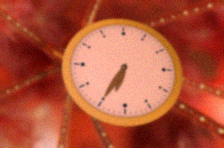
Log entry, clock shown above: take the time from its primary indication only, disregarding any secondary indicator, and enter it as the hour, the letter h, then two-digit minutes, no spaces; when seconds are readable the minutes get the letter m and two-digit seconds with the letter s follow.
6h35
